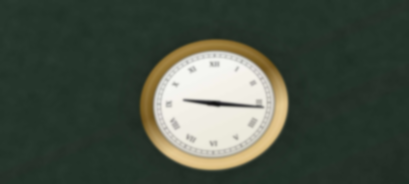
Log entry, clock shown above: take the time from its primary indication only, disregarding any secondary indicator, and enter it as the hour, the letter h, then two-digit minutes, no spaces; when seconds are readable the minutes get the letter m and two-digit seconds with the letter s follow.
9h16
